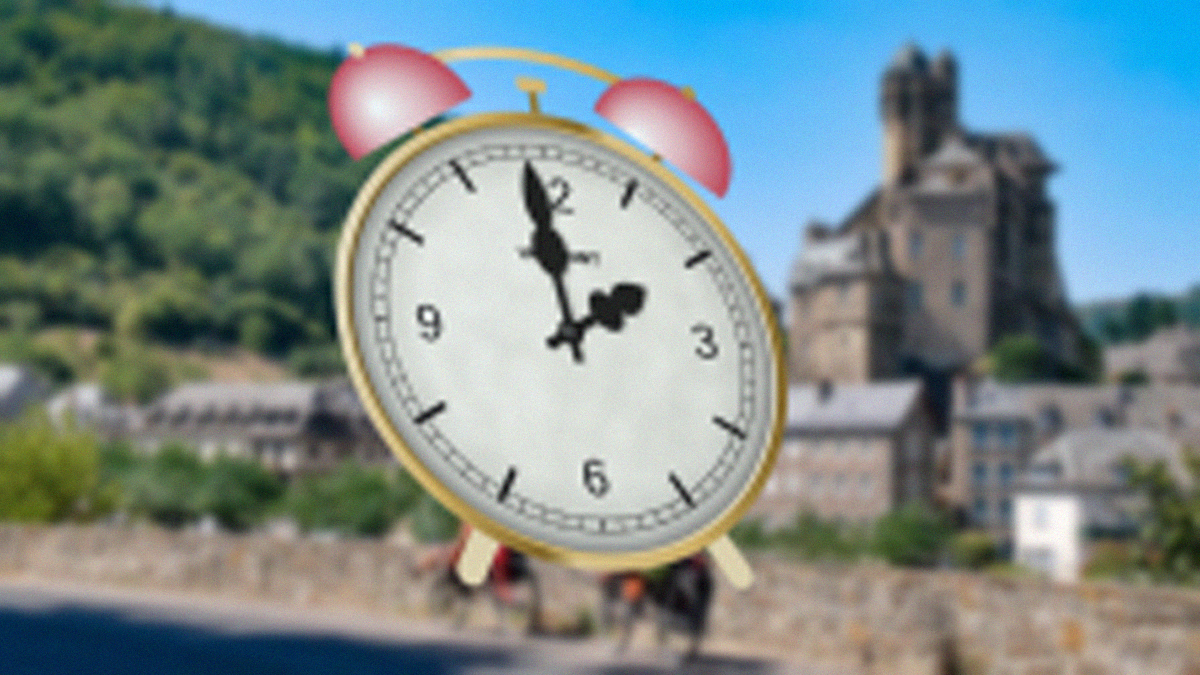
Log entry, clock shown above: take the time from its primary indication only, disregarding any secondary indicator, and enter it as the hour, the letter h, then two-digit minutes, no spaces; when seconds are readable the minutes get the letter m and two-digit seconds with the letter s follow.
1h59
